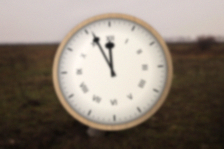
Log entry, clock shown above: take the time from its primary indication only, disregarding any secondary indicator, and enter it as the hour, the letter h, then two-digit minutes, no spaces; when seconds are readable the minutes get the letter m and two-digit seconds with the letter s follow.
11h56
